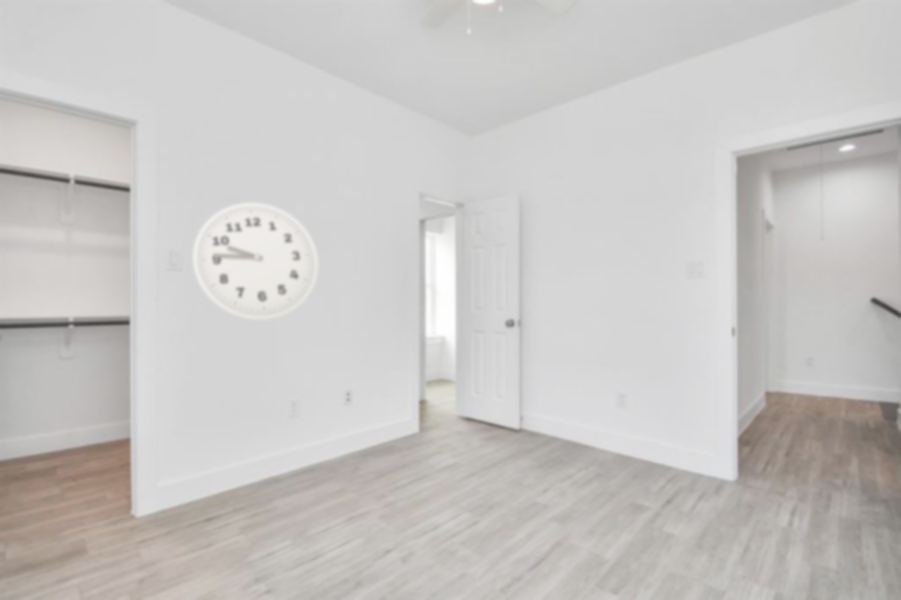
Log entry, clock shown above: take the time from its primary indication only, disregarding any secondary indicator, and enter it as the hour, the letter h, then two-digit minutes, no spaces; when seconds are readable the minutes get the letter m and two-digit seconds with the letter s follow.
9h46
